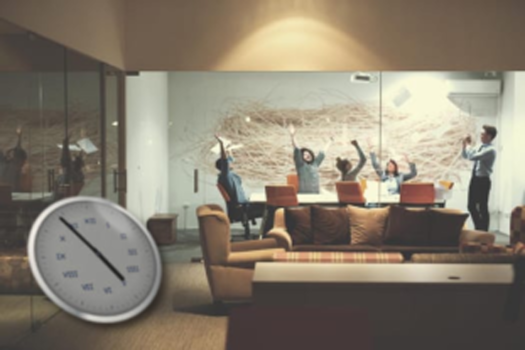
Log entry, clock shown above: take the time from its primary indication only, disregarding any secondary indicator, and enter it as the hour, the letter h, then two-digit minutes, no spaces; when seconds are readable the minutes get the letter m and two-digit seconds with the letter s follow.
4h54
